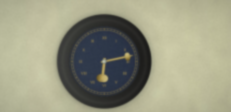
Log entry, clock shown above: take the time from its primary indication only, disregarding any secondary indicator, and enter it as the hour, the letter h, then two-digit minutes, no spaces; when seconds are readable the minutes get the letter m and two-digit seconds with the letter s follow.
6h13
